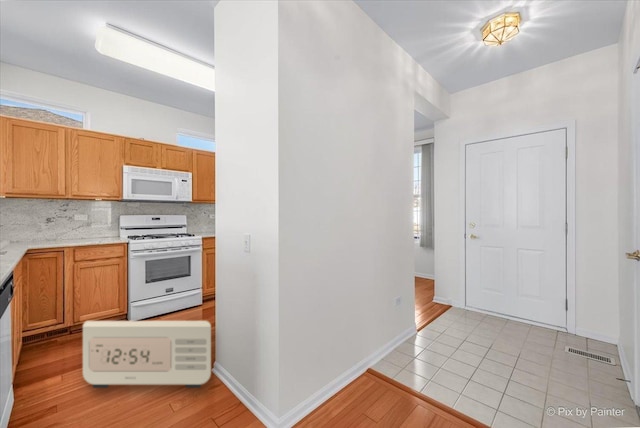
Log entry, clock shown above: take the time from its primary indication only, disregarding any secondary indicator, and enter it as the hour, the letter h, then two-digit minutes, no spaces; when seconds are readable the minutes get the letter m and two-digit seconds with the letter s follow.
12h54
